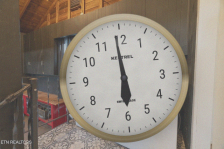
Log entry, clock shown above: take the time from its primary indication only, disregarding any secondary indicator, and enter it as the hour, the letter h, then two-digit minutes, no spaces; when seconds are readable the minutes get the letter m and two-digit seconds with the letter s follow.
5h59
